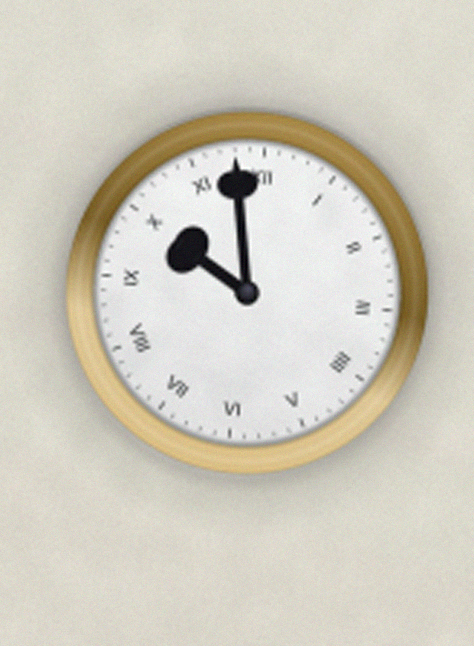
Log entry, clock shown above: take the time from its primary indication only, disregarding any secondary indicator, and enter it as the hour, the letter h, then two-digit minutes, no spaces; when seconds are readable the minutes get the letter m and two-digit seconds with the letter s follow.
9h58
